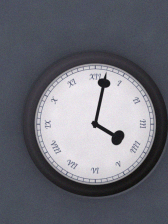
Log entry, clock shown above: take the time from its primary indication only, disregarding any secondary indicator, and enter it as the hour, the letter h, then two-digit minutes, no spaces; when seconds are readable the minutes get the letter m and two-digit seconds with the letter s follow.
4h02
